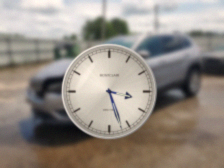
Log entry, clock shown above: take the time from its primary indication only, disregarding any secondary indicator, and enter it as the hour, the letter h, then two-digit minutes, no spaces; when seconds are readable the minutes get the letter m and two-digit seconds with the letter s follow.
3h27
